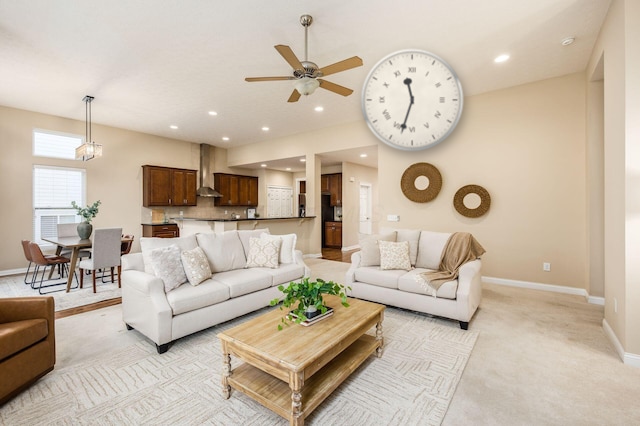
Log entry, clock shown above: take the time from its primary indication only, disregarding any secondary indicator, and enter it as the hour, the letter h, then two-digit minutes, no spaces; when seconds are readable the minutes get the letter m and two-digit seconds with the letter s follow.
11h33
